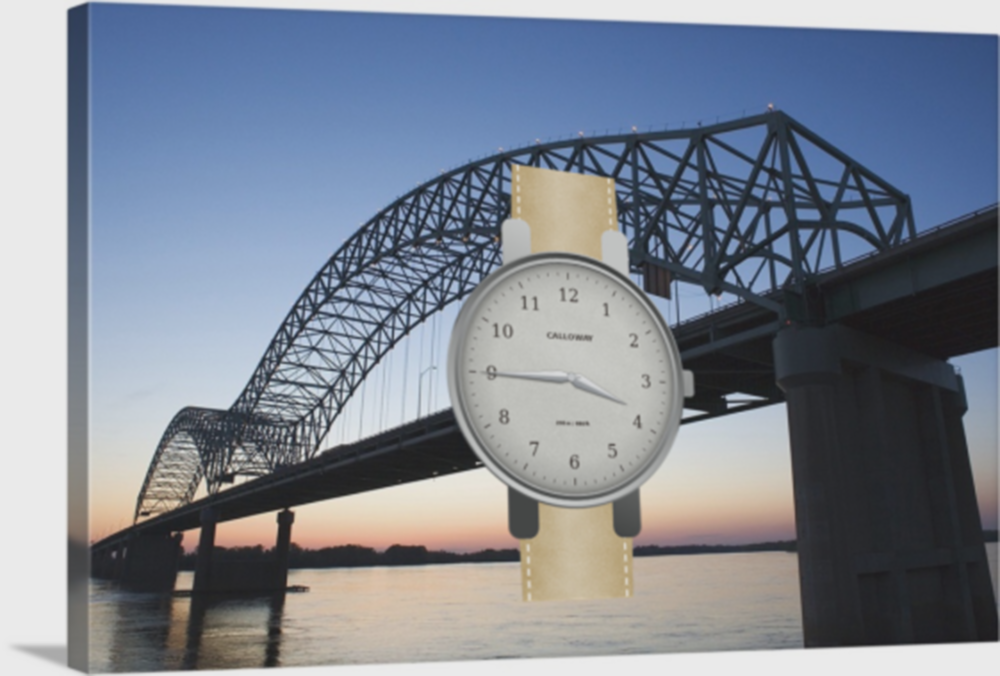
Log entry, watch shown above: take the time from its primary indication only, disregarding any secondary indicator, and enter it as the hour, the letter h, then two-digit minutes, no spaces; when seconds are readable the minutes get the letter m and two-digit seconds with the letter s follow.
3h45
